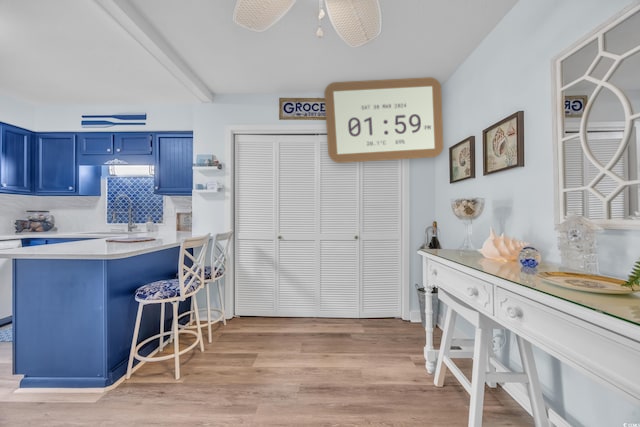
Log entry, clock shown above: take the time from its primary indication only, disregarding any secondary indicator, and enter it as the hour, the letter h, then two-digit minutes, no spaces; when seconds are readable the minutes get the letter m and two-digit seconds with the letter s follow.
1h59
